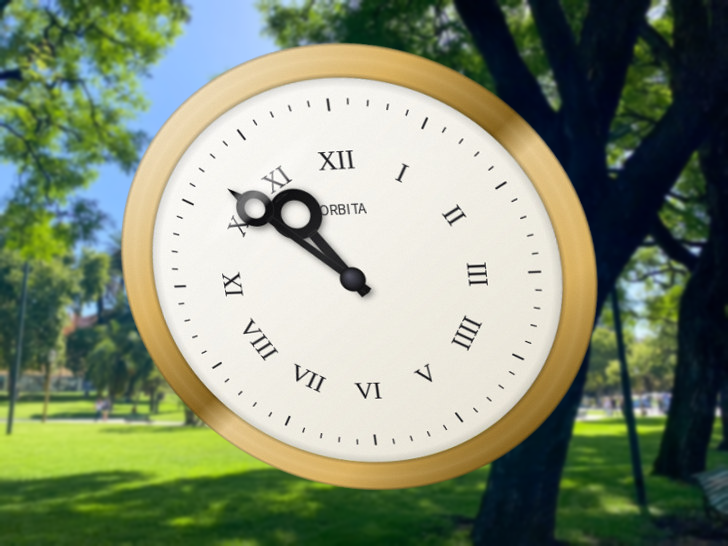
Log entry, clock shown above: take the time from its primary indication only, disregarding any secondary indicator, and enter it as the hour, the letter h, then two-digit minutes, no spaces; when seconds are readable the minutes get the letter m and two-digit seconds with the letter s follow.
10h52
